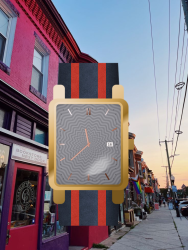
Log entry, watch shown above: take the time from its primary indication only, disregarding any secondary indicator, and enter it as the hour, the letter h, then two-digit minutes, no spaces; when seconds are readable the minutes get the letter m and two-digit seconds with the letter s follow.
11h38
